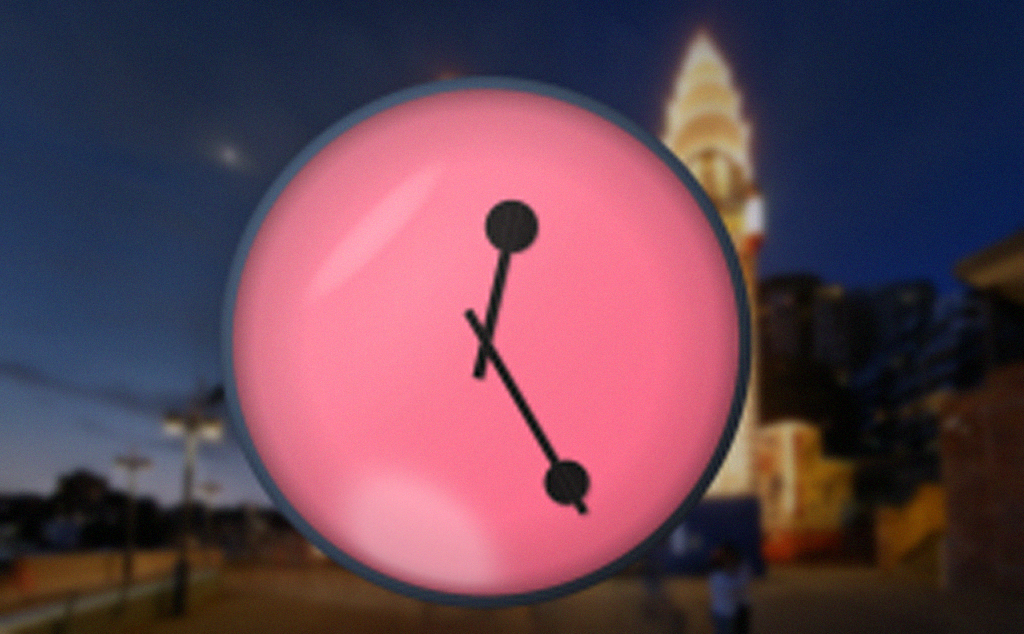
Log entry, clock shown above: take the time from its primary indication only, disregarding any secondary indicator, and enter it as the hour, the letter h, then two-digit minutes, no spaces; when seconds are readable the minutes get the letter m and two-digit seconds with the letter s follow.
12h25
